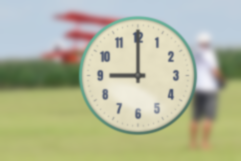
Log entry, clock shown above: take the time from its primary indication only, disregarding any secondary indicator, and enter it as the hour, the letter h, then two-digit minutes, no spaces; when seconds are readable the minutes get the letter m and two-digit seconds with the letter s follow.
9h00
